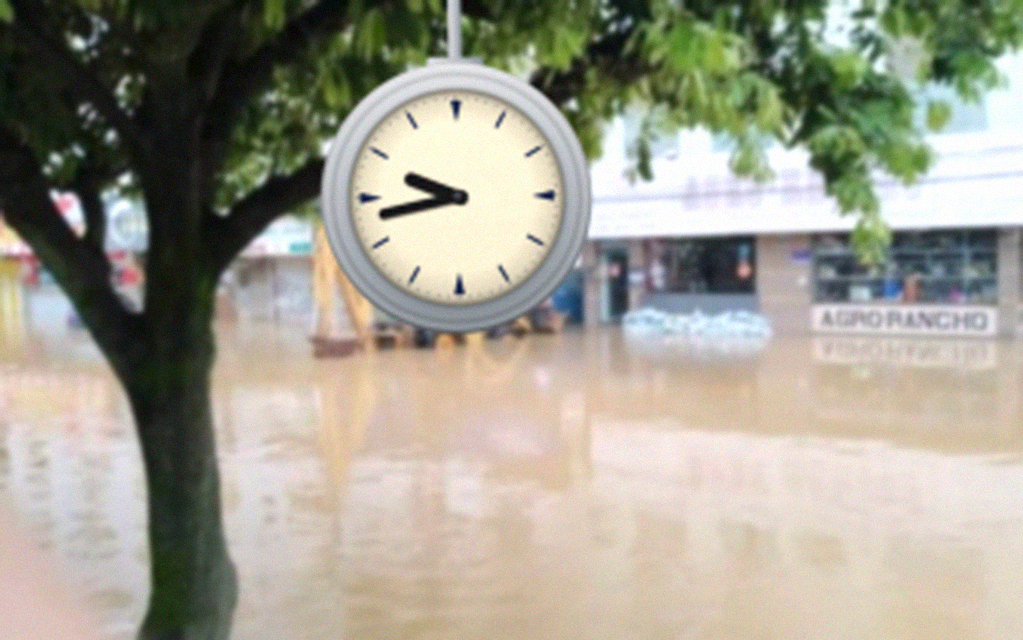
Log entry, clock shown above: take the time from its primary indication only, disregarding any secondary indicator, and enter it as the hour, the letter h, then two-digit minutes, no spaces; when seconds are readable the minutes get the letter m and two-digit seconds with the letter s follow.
9h43
